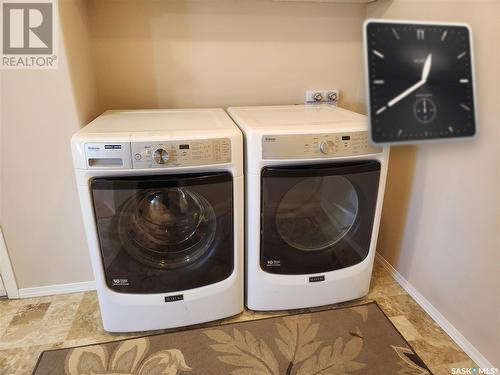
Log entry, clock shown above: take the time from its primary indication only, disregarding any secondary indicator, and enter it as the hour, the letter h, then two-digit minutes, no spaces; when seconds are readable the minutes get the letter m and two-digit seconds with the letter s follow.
12h40
